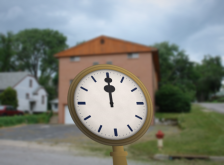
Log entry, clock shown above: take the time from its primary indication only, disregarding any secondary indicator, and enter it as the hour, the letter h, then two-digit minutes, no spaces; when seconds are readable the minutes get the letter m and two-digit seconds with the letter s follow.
12h00
